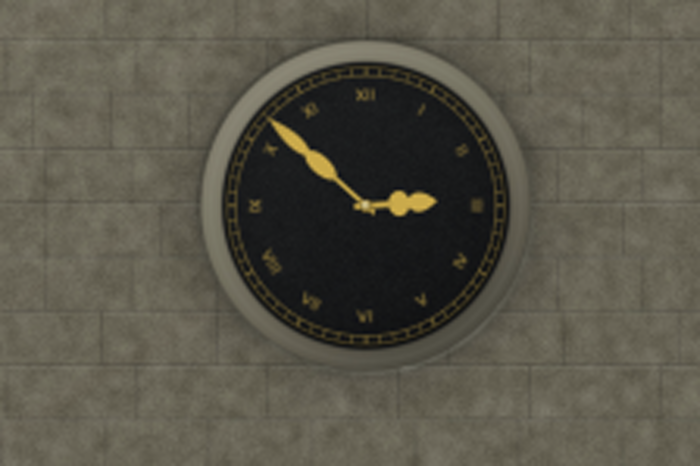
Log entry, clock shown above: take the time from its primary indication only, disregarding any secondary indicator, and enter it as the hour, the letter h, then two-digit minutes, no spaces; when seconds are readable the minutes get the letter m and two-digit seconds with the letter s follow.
2h52
